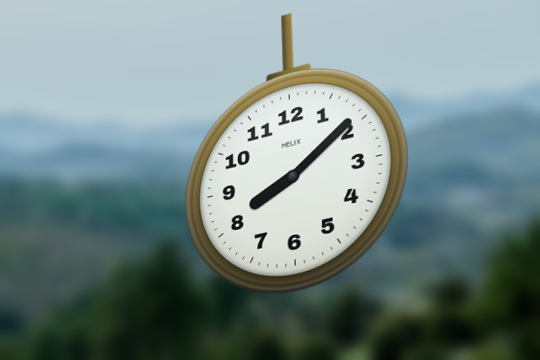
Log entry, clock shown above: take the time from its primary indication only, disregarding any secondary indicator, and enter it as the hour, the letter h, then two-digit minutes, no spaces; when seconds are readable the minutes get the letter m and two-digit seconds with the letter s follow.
8h09
